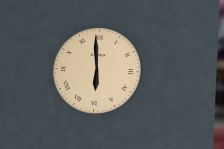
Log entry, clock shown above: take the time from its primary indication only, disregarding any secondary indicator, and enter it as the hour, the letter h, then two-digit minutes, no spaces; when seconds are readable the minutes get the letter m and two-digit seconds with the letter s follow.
5h59
